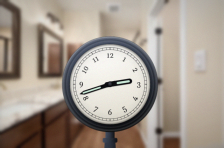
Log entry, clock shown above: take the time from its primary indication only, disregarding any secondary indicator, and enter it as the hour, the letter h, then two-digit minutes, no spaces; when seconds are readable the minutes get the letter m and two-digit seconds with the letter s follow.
2h42
